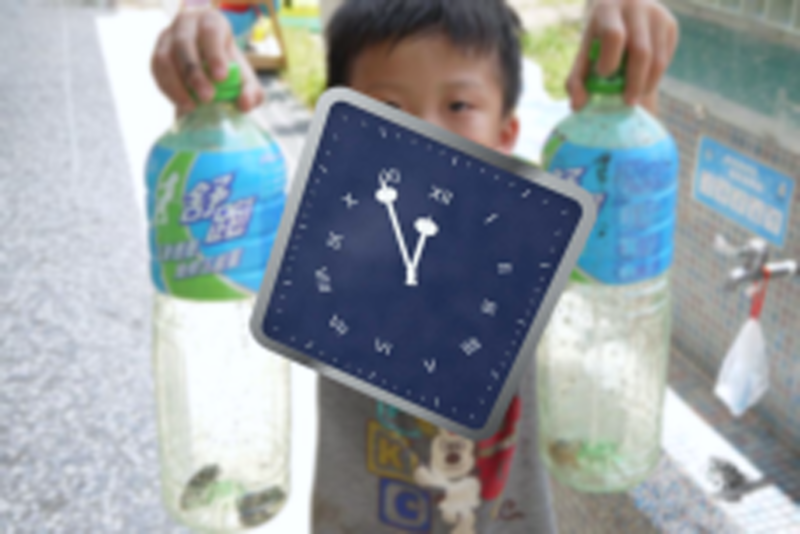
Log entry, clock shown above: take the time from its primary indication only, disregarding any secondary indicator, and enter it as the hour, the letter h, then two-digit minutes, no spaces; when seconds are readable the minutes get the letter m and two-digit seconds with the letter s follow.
11h54
